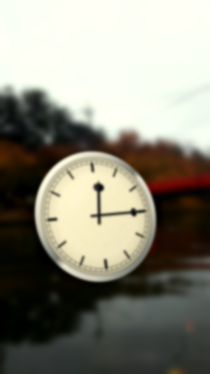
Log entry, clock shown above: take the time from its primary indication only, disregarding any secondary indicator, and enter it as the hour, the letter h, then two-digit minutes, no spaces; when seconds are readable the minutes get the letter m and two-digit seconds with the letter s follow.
12h15
